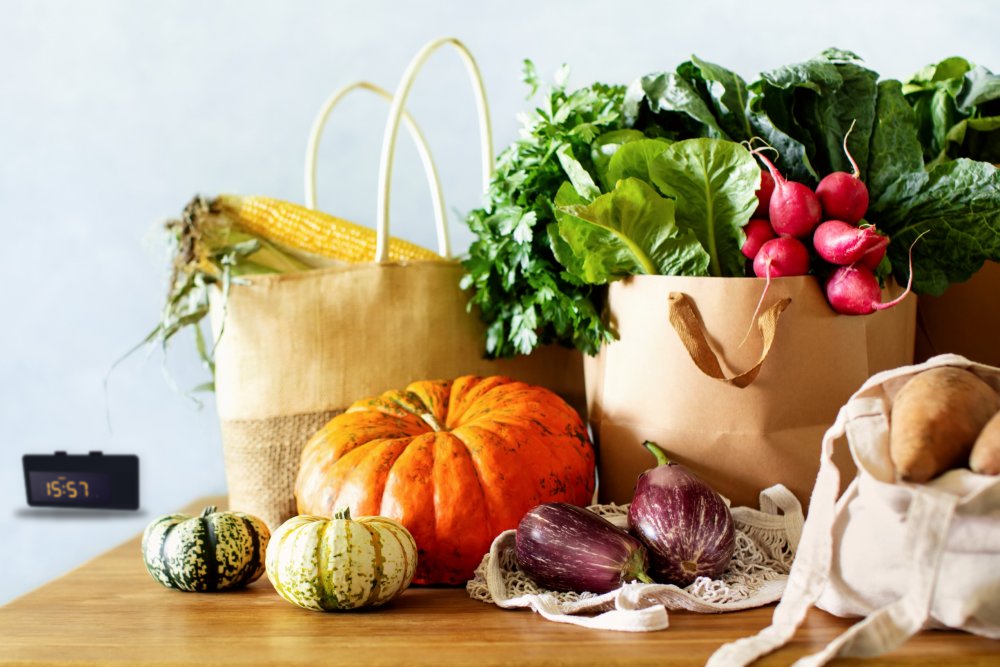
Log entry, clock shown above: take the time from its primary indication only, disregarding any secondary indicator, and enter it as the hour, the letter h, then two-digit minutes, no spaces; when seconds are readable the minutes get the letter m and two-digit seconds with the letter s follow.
15h57
